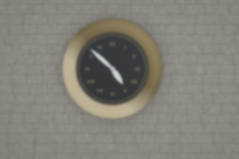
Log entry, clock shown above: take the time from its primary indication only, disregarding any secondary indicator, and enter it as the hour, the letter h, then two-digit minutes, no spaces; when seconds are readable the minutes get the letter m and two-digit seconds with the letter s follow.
4h52
